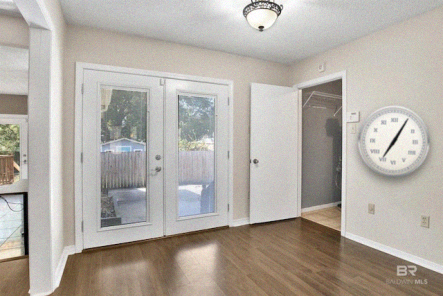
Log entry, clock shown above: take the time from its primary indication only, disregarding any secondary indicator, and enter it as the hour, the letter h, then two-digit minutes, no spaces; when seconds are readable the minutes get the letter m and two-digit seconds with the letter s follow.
7h05
